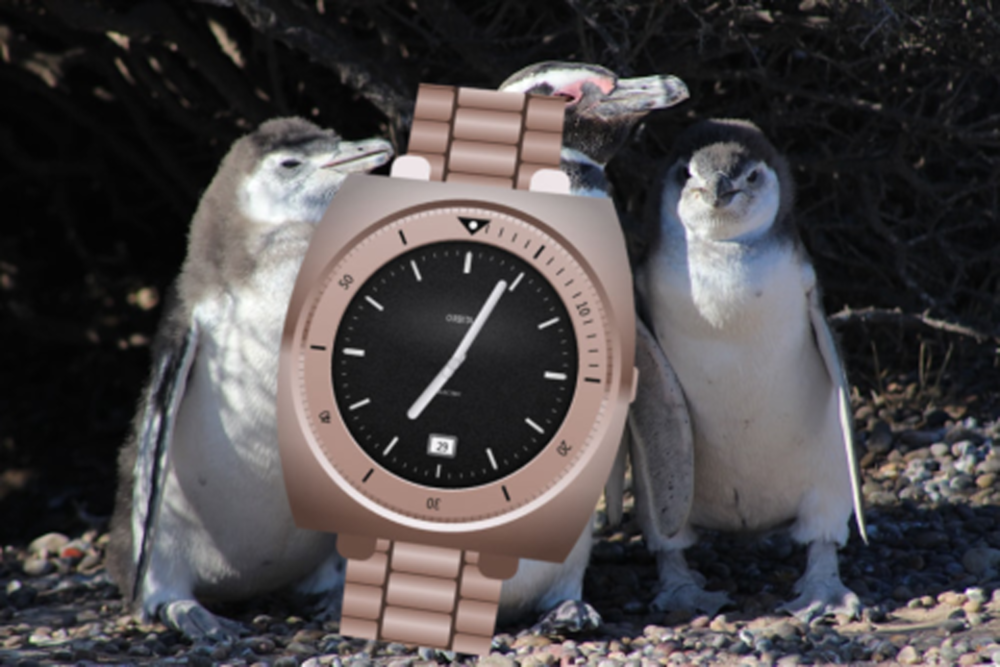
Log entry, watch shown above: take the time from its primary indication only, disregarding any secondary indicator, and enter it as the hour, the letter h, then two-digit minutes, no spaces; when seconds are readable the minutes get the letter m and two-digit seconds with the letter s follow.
7h04
